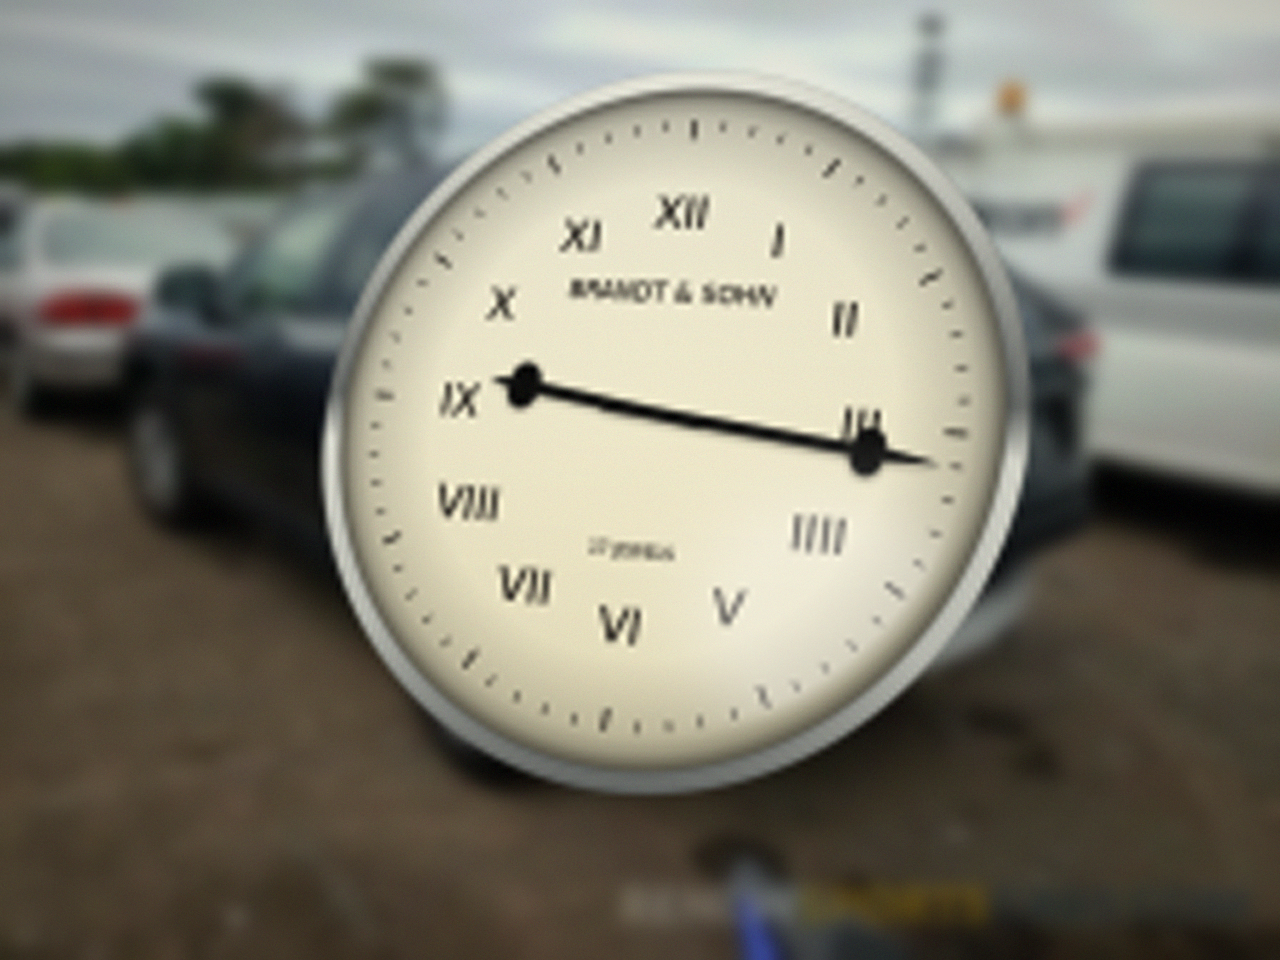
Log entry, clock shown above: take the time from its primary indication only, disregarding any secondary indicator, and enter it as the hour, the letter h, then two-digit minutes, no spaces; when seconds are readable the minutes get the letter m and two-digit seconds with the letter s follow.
9h16
